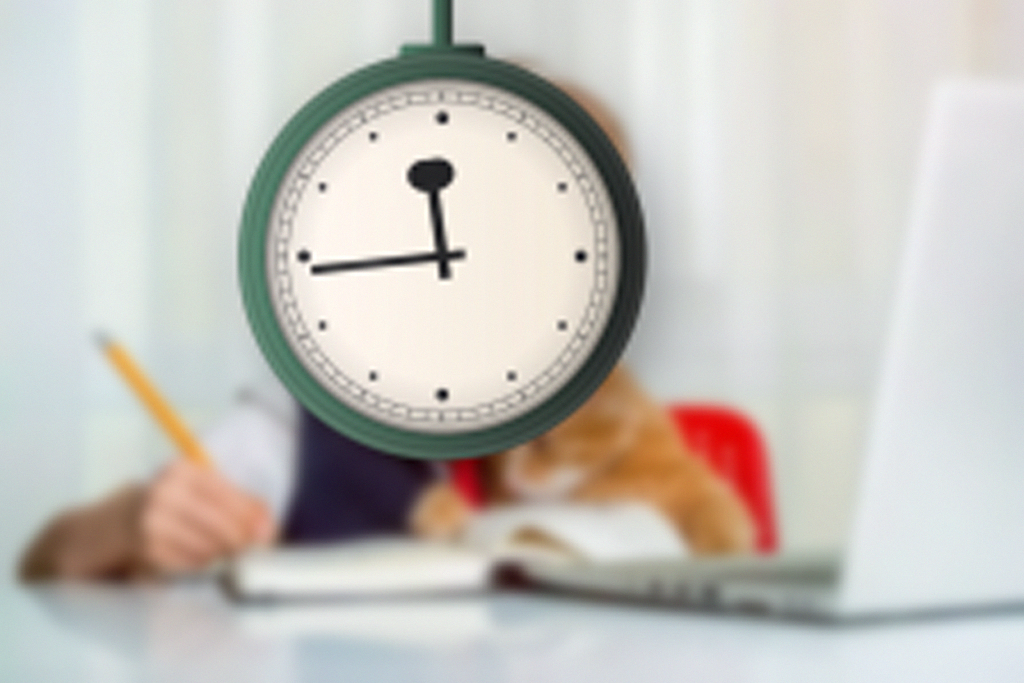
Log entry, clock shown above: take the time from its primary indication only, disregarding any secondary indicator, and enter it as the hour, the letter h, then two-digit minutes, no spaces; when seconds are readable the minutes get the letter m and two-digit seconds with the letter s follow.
11h44
